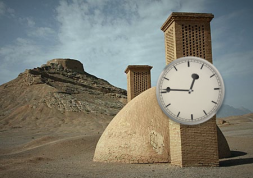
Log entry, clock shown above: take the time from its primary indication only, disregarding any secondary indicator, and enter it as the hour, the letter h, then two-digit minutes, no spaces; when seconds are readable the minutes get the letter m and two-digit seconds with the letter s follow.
12h46
